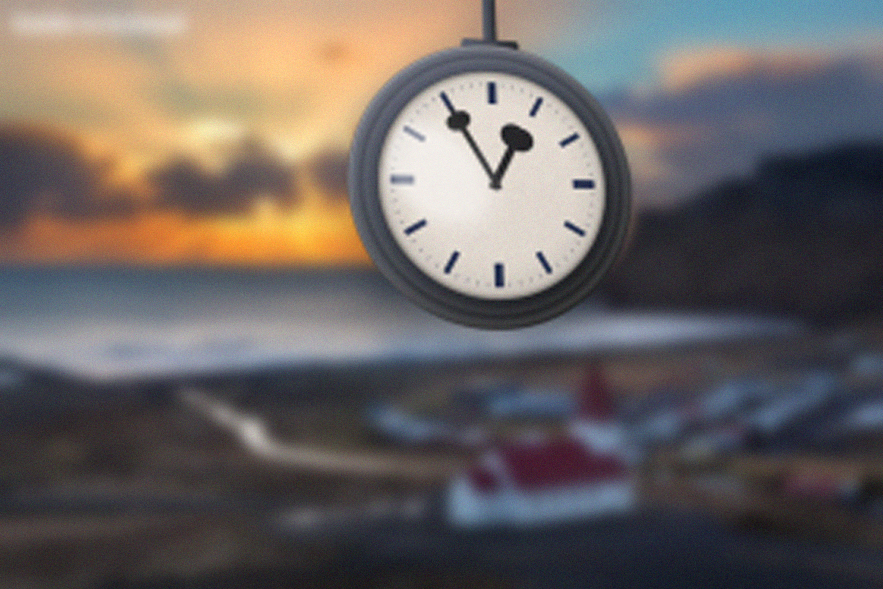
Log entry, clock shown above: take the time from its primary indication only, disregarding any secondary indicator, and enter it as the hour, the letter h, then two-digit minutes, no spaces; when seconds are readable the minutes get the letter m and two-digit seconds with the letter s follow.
12h55
